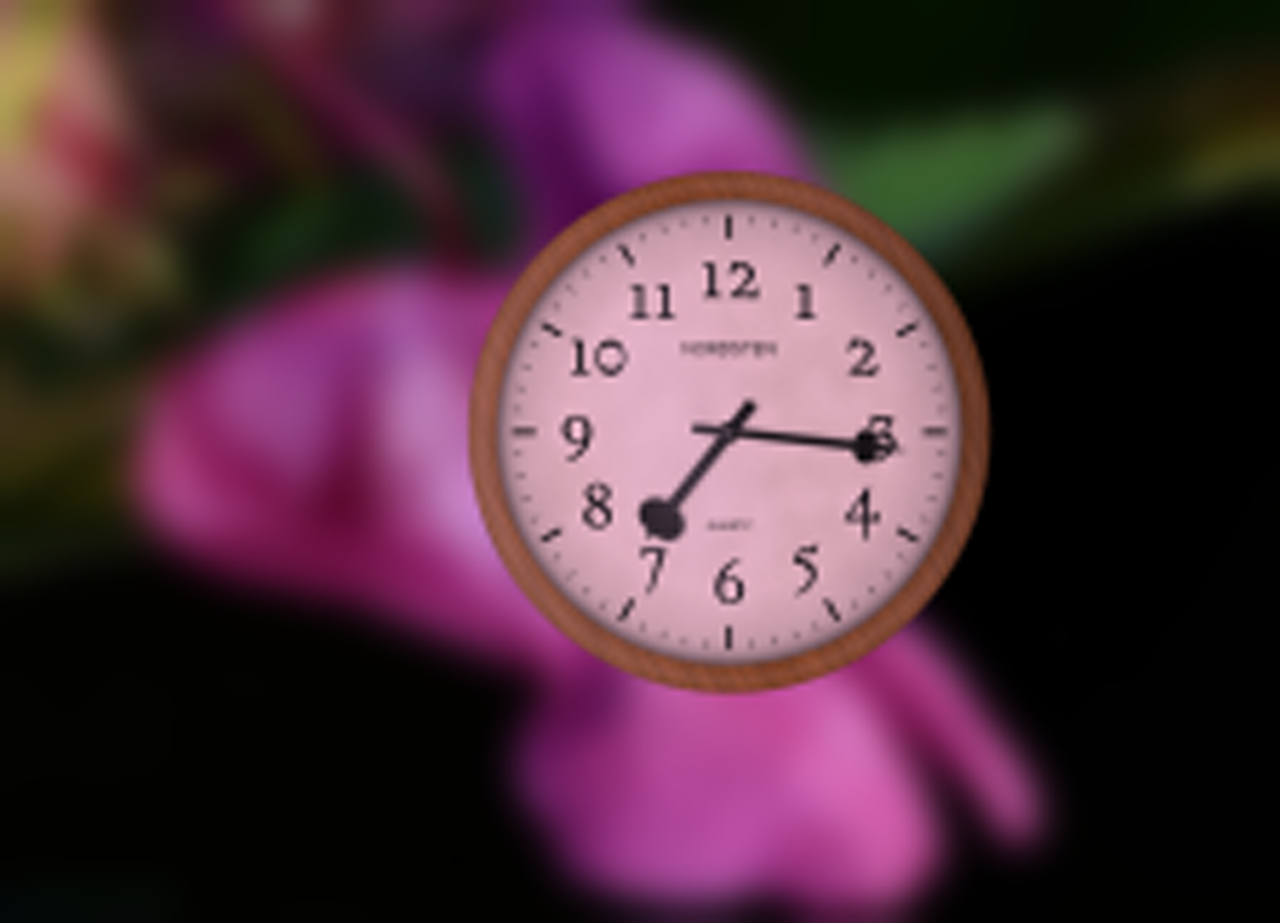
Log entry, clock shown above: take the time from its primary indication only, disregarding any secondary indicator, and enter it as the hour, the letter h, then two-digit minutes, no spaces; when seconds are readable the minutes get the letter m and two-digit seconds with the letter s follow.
7h16
